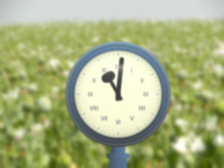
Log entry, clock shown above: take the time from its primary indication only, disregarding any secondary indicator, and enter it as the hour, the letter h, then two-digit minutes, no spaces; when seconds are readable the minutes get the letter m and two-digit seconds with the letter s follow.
11h01
